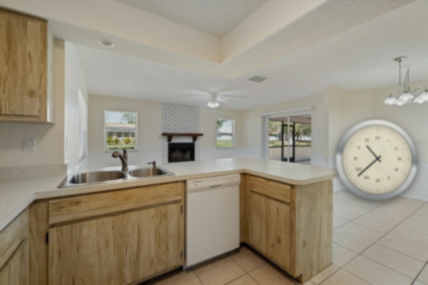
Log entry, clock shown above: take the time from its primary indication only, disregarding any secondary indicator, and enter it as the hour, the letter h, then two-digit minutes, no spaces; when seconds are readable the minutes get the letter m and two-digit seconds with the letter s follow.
10h38
